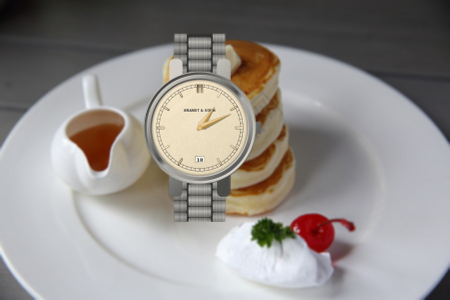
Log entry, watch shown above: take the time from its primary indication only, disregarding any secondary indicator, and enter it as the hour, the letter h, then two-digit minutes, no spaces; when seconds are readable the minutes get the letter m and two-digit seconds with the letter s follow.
1h11
